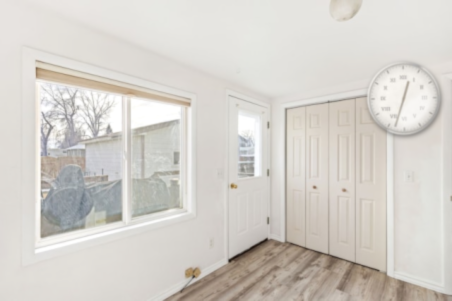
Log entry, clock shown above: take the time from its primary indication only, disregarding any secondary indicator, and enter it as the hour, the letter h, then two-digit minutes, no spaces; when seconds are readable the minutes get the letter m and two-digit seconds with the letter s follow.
12h33
